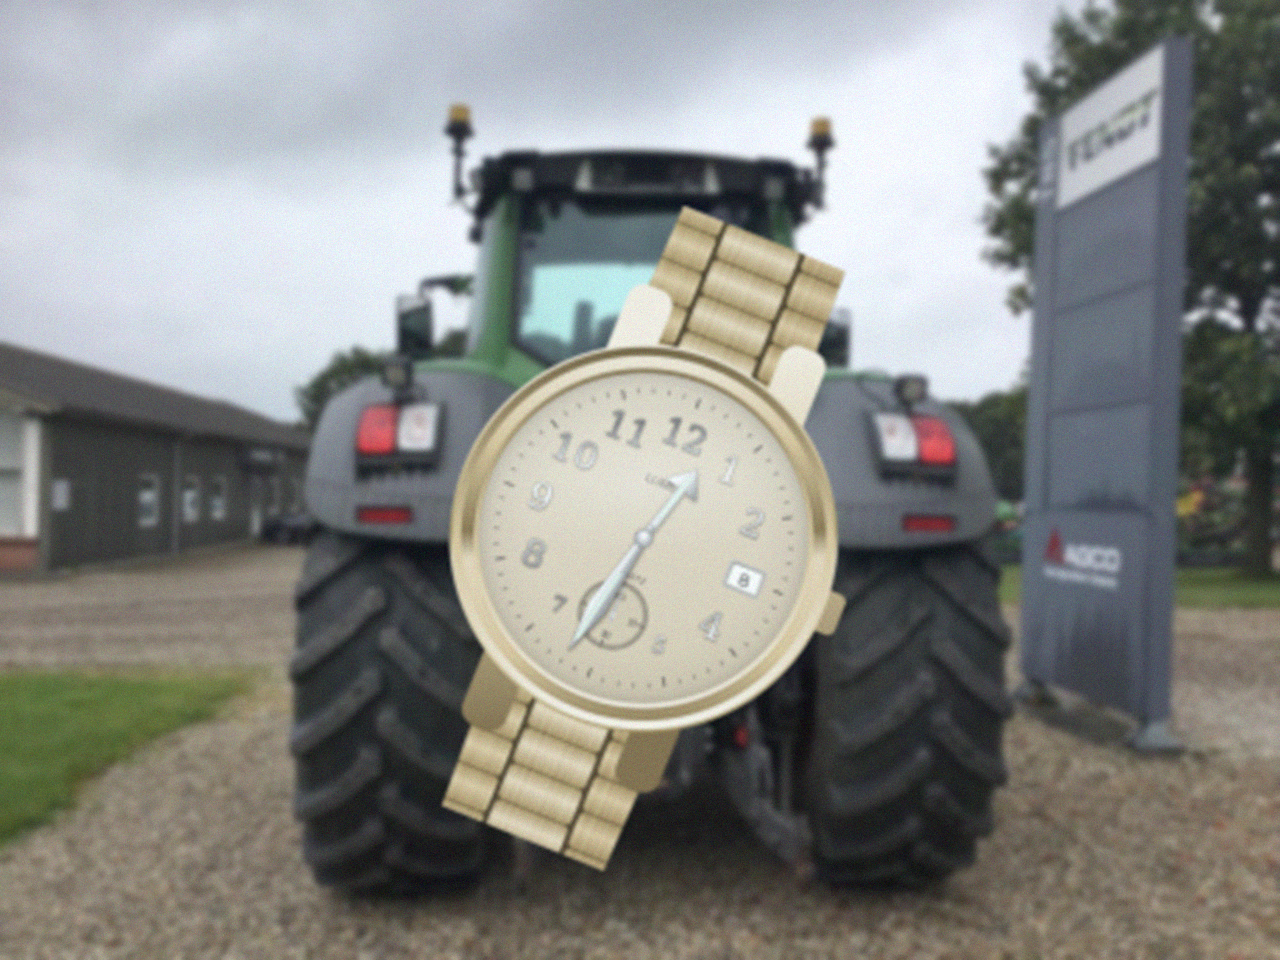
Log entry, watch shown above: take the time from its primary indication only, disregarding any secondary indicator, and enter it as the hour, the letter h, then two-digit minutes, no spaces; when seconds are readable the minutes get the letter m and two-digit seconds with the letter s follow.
12h32
